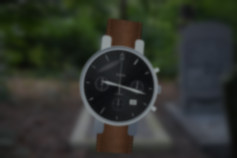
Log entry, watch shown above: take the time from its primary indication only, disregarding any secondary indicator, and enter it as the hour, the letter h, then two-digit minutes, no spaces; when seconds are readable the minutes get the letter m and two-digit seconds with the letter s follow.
9h17
